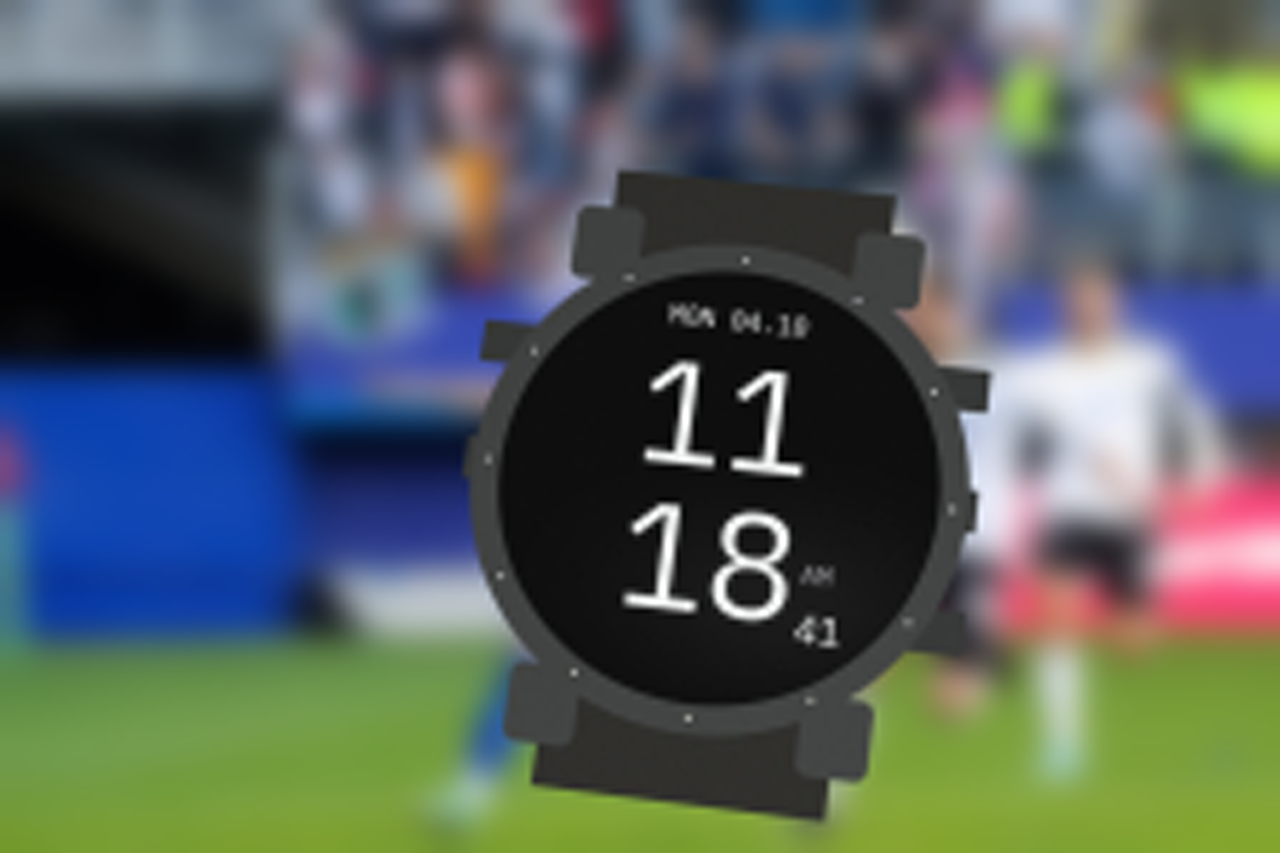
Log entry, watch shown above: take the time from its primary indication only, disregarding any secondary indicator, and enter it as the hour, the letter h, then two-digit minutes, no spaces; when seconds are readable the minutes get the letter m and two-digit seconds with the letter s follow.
11h18
